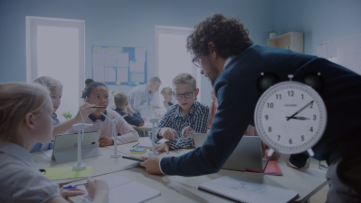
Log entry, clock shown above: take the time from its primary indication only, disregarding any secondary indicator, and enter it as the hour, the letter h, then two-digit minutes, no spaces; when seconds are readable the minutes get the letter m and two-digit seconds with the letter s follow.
3h09
